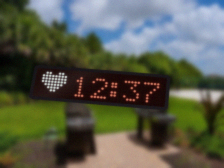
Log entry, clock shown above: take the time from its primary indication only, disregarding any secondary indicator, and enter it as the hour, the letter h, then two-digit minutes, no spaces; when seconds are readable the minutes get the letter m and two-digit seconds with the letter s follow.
12h37
